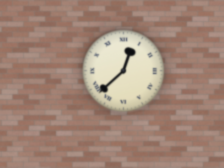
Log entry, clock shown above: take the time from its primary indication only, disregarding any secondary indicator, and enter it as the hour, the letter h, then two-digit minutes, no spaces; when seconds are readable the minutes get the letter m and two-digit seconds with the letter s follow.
12h38
